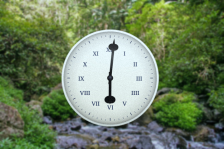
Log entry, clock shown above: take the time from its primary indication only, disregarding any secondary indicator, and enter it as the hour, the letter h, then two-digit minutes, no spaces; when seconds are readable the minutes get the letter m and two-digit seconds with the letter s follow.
6h01
